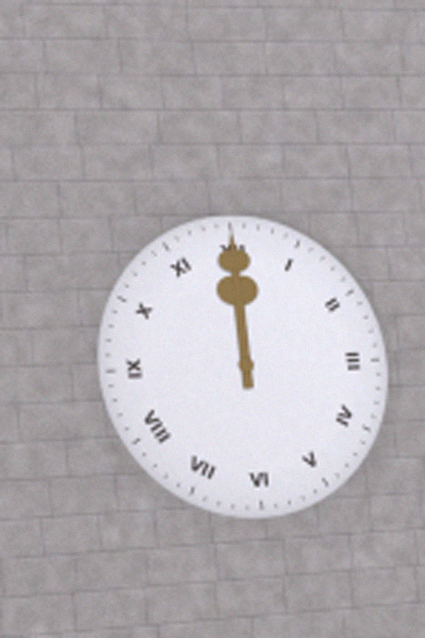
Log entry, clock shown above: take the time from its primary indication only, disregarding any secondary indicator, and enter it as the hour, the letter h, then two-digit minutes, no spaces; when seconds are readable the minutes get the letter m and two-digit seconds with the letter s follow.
12h00
